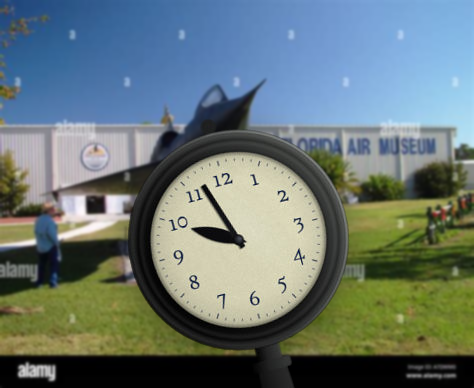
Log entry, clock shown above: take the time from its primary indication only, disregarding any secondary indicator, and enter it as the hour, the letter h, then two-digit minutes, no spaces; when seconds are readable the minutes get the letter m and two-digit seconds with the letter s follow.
9h57
